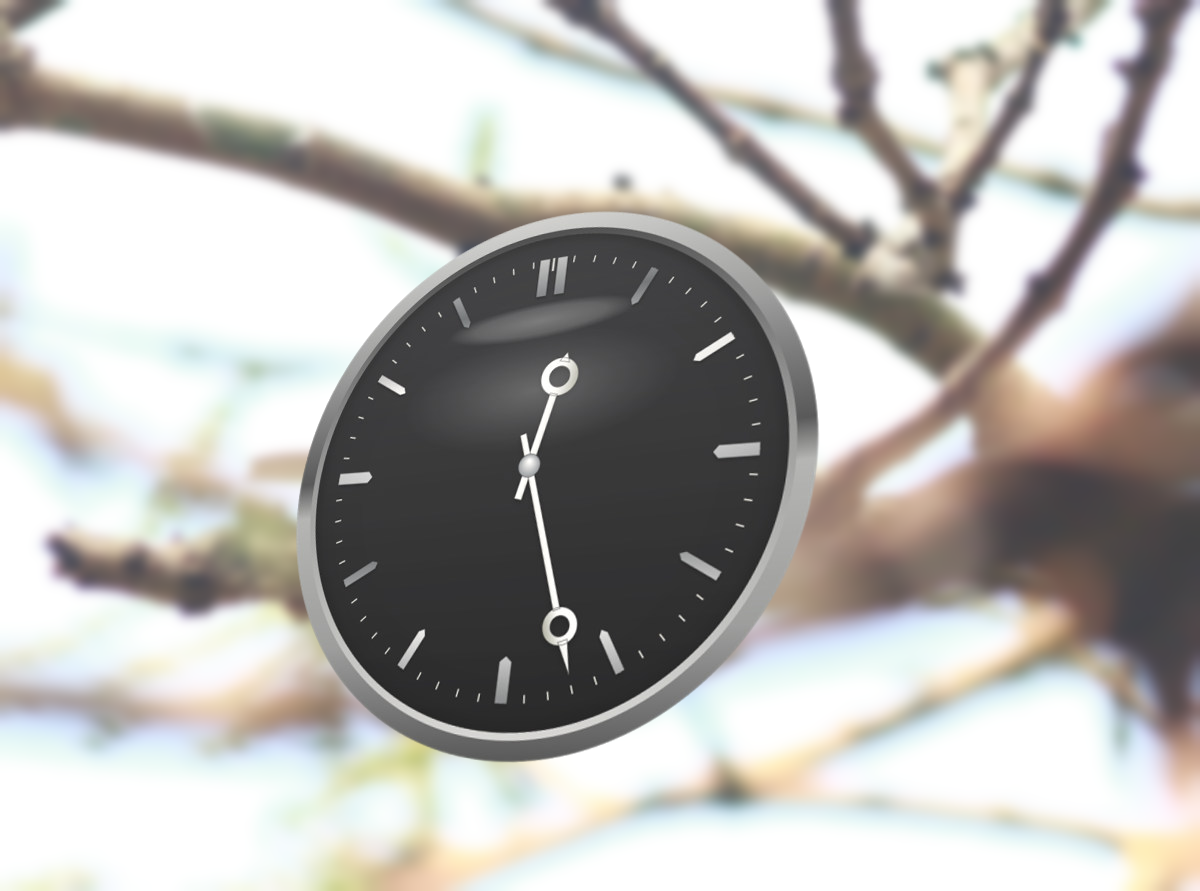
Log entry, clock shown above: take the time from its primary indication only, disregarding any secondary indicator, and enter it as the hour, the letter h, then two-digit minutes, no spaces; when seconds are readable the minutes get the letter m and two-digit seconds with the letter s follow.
12h27
